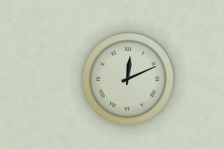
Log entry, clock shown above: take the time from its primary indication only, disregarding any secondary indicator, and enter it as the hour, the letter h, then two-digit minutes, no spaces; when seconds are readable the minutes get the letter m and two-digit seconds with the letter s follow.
12h11
